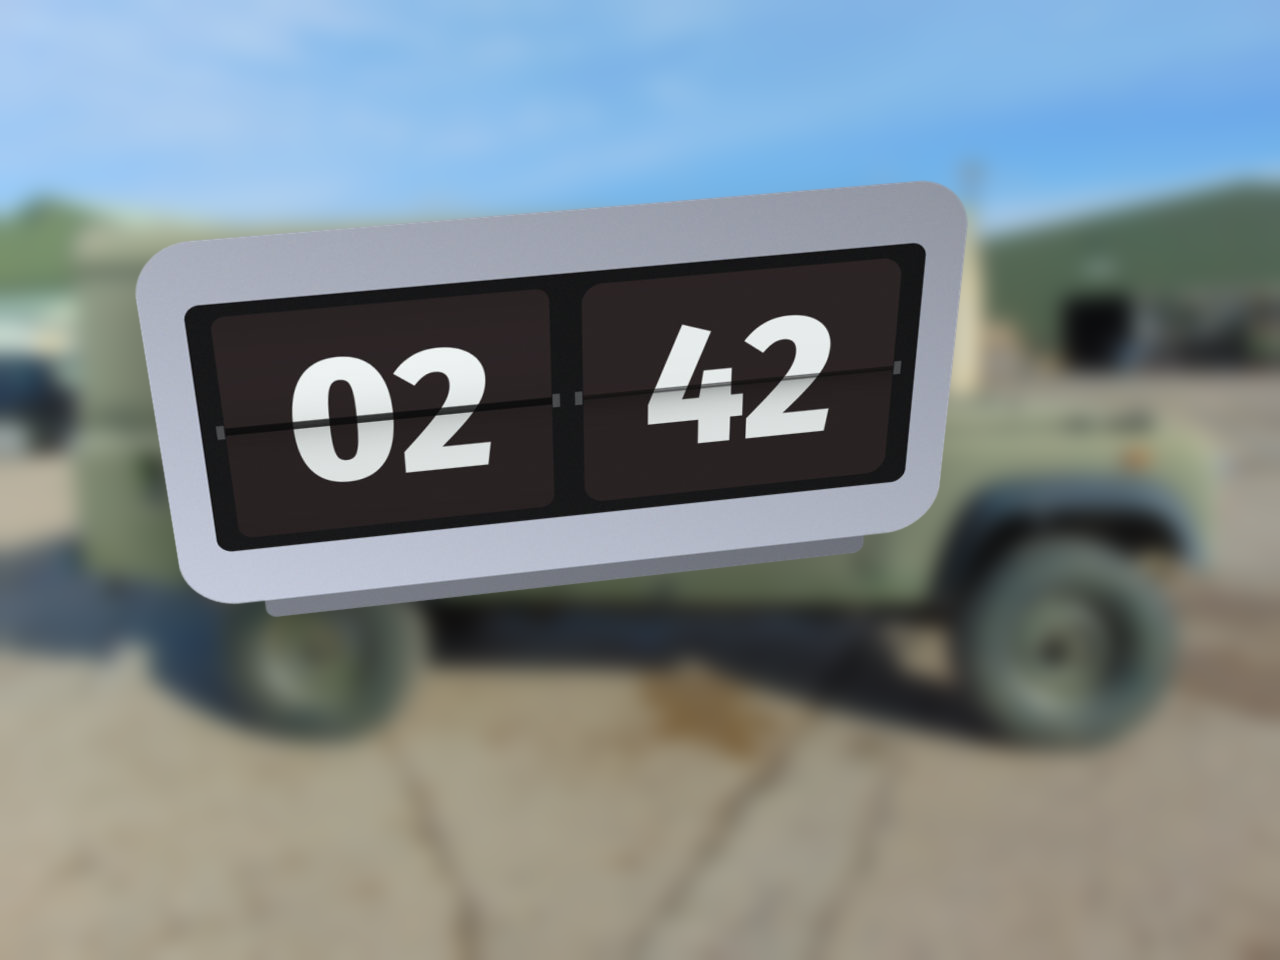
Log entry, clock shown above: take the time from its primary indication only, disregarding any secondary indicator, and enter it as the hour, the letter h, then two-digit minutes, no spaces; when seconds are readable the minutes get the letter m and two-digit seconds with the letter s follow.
2h42
